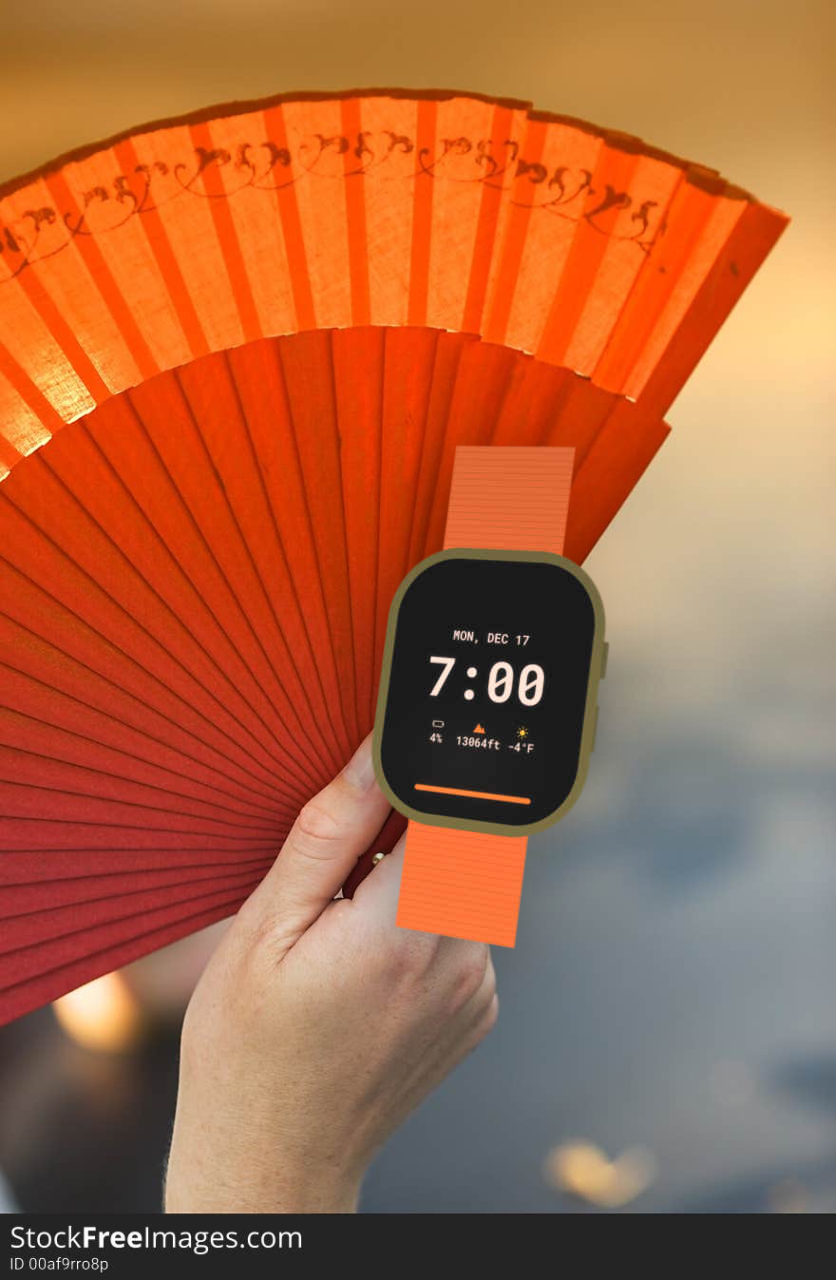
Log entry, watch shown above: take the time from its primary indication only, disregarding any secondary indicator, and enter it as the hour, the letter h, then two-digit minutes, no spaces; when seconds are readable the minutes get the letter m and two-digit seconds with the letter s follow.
7h00
